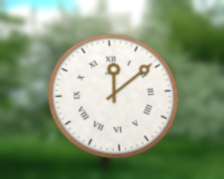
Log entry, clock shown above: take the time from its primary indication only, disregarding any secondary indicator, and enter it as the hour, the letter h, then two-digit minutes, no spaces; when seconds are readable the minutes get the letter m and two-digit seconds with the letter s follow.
12h09
